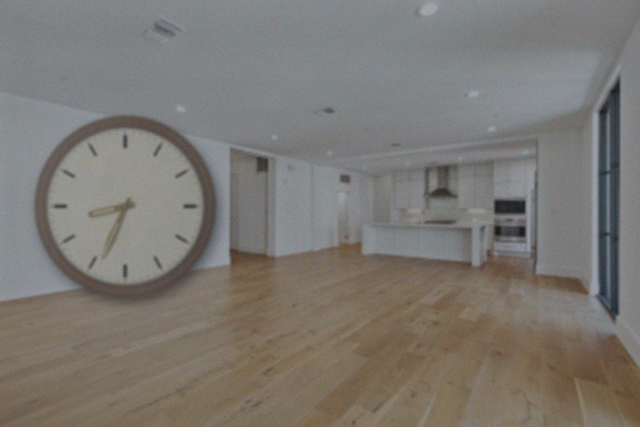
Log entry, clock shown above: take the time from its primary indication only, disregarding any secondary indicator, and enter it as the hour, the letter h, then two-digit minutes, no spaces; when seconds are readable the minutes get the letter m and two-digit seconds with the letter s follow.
8h34
